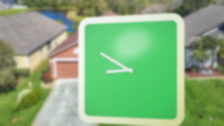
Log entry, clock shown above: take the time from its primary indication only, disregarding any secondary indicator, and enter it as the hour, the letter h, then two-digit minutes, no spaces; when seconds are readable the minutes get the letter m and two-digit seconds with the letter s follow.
8h50
